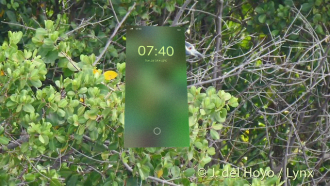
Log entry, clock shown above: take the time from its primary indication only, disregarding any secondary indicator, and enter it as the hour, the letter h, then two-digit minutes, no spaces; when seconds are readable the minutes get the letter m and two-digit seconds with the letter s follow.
7h40
